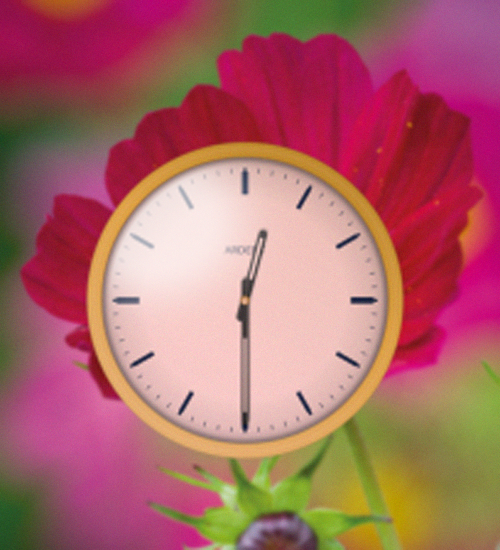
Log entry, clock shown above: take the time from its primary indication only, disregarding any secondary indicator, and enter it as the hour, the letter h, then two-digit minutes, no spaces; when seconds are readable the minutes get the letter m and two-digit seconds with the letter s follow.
12h30
